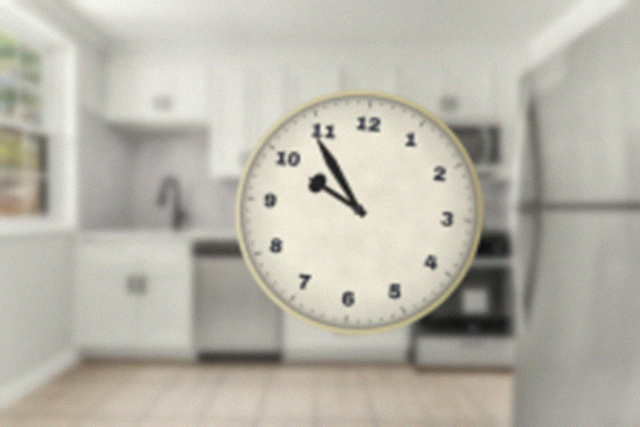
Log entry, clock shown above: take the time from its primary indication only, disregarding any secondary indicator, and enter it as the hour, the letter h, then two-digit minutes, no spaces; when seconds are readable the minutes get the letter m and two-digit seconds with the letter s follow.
9h54
